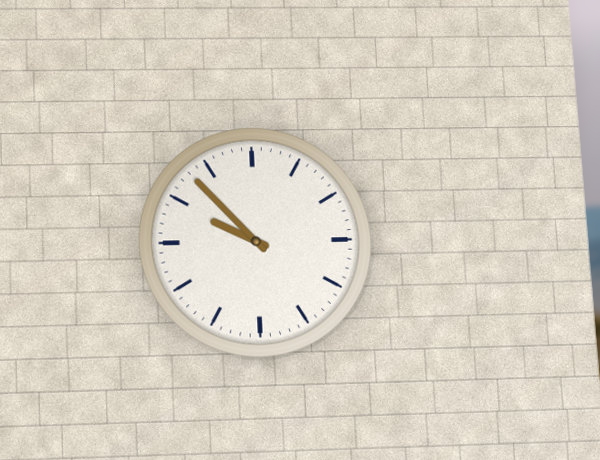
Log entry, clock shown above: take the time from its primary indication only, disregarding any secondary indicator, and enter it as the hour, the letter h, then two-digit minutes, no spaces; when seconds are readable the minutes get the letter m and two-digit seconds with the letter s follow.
9h53
